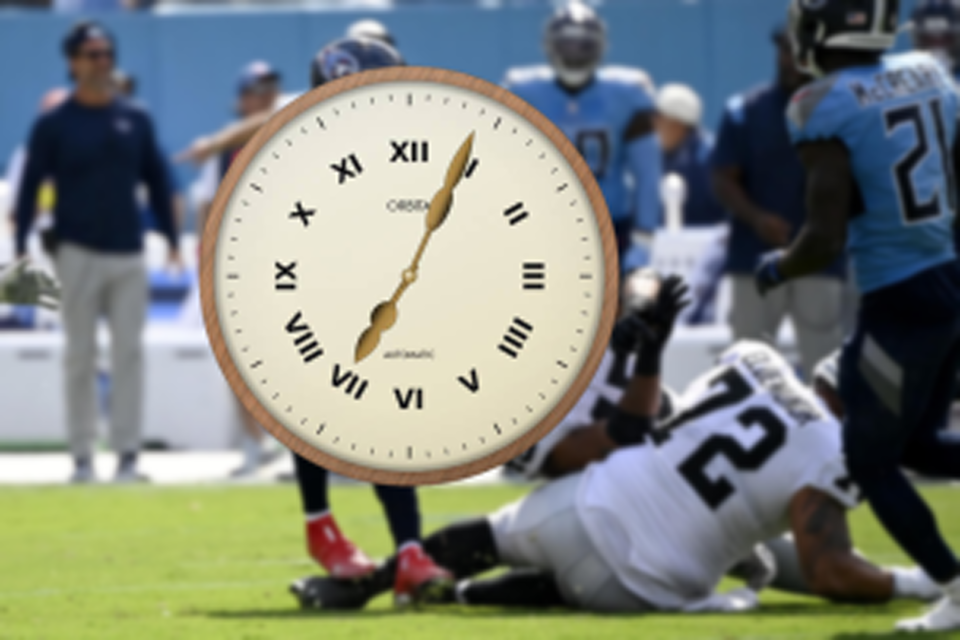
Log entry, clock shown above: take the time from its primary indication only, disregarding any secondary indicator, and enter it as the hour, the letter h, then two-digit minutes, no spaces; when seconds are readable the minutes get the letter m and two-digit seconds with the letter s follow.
7h04
